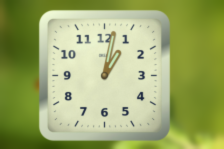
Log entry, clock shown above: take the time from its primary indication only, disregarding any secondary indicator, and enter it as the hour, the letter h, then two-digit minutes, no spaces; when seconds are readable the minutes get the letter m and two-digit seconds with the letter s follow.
1h02
